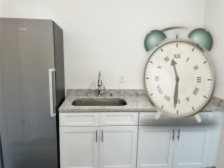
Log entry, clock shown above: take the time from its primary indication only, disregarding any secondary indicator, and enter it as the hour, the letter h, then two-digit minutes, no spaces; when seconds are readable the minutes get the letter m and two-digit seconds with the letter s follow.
11h31
